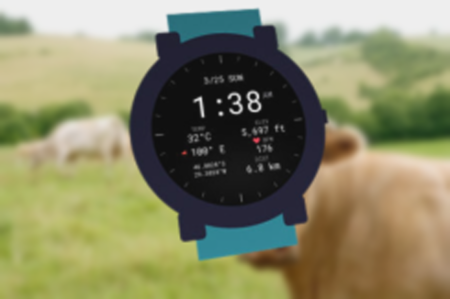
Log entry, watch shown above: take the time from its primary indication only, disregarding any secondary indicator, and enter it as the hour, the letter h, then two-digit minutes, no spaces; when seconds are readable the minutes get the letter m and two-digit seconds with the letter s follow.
1h38
